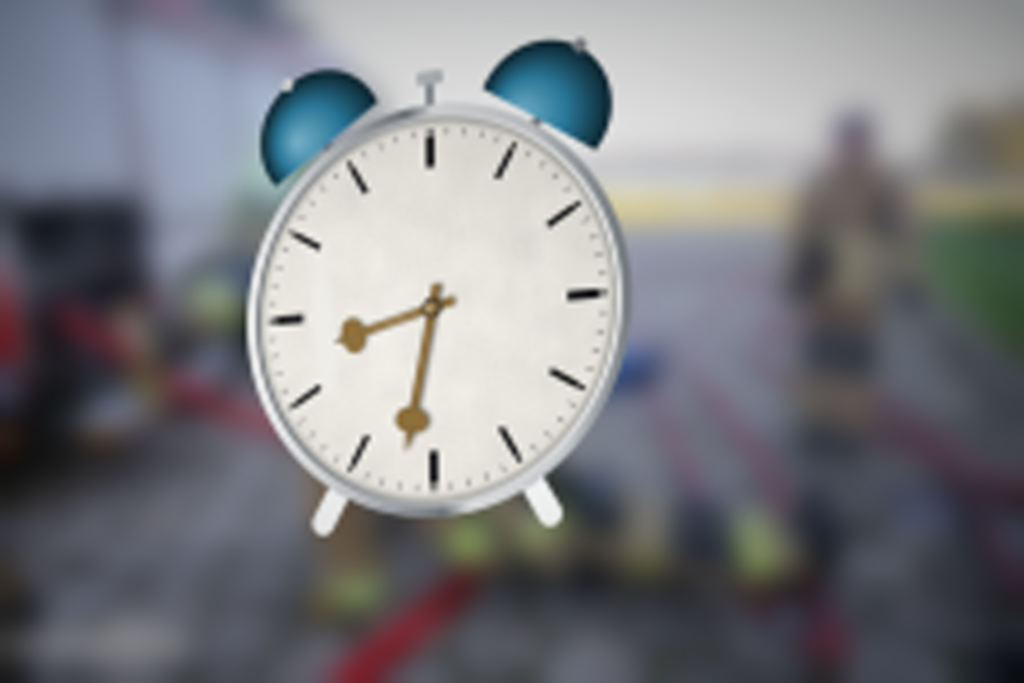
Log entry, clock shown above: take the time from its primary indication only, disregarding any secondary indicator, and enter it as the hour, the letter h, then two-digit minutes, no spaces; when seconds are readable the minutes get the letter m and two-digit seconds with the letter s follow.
8h32
